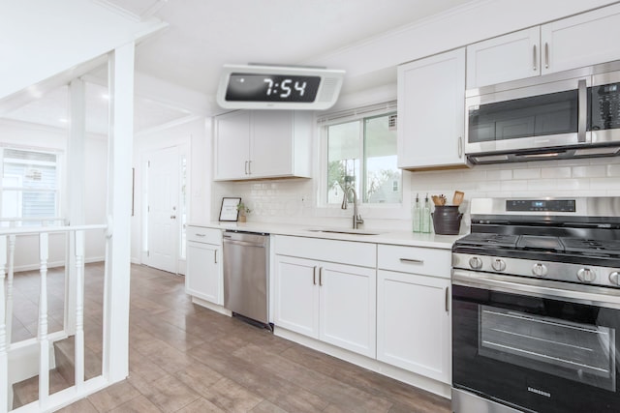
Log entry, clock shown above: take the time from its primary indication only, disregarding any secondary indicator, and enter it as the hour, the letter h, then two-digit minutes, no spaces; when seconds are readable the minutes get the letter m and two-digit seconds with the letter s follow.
7h54
